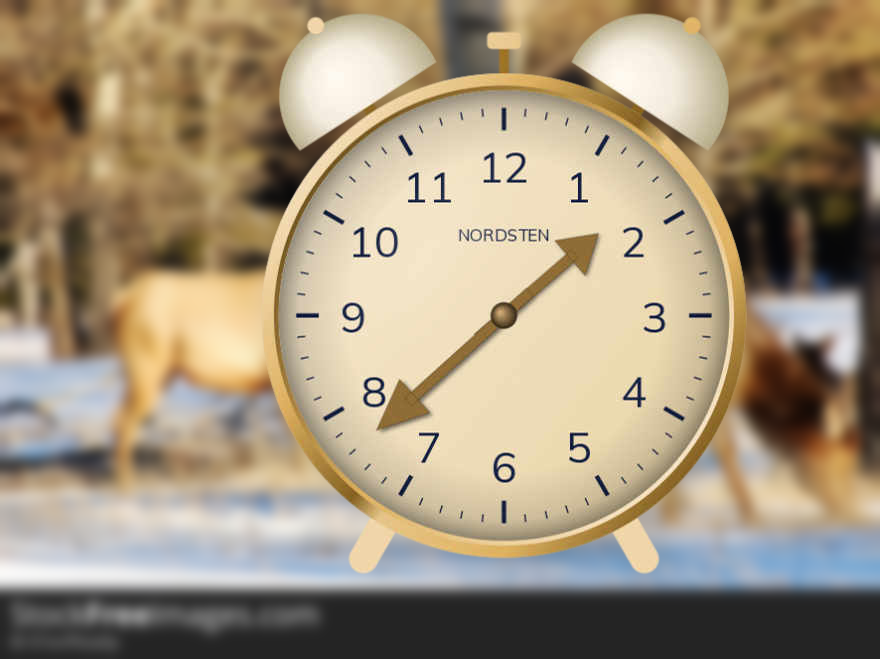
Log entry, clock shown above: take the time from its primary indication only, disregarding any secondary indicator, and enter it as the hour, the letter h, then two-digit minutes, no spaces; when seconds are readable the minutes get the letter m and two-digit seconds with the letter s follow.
1h38
